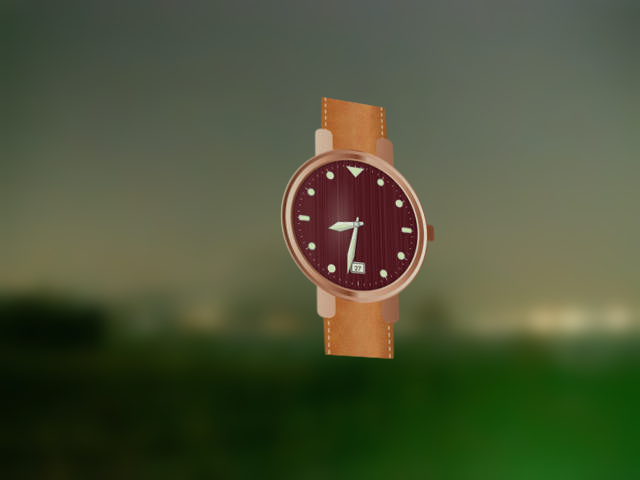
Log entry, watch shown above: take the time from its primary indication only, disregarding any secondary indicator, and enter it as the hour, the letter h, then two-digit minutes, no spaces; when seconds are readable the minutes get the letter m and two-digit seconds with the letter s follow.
8h32
